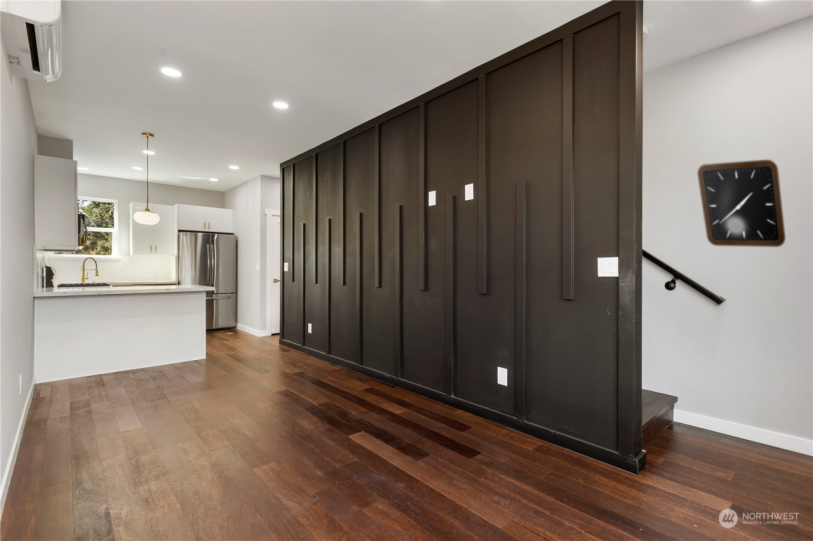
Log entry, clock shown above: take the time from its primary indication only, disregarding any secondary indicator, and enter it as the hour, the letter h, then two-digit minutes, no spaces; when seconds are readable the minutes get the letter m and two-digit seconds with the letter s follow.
1h39
